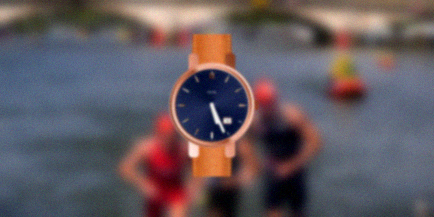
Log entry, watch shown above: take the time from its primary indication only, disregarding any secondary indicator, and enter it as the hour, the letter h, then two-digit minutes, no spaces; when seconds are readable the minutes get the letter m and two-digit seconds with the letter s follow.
5h26
